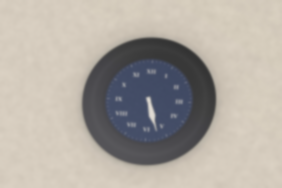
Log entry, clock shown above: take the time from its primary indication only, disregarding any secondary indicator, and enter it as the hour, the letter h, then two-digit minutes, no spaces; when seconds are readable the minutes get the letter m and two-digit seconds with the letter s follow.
5h27
